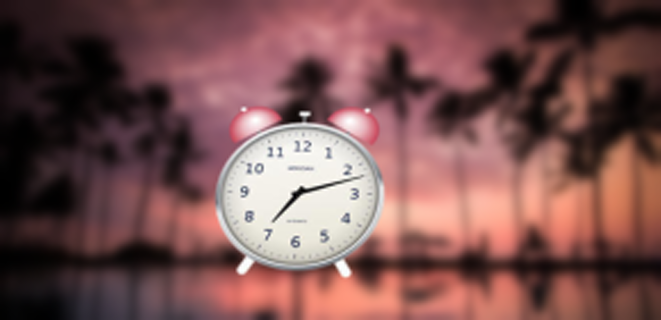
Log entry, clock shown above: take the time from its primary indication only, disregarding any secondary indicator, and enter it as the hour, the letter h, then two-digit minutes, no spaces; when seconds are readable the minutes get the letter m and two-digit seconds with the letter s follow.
7h12
